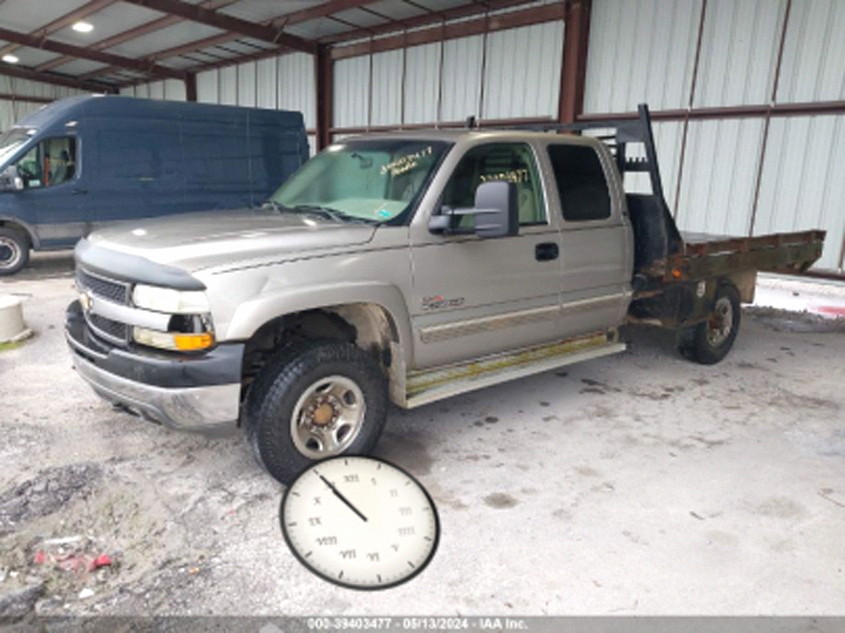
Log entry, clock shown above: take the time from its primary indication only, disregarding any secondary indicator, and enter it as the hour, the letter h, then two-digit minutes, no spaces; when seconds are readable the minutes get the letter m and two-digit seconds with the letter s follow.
10h55
